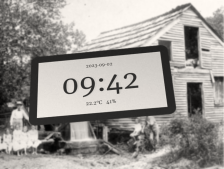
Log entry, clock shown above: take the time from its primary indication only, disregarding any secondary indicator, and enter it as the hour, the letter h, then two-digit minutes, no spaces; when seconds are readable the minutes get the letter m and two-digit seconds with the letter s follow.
9h42
